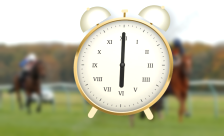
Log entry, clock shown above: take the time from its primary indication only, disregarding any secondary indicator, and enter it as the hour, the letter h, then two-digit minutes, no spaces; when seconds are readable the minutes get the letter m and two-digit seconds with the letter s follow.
6h00
